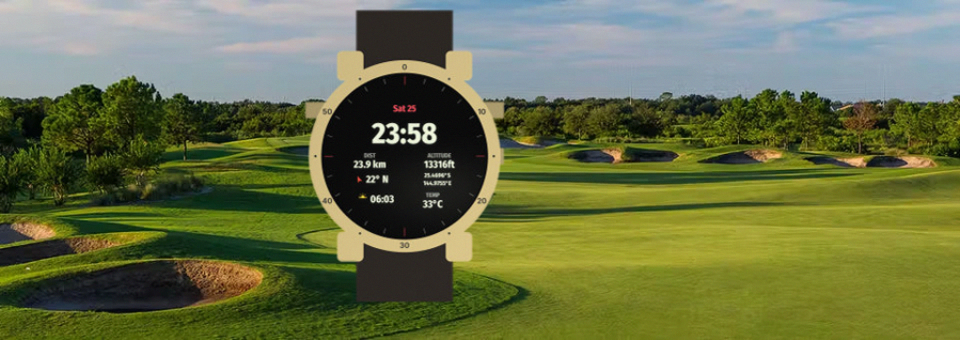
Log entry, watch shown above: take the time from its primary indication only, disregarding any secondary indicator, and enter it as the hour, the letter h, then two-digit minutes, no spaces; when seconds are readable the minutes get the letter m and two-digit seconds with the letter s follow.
23h58
